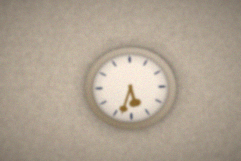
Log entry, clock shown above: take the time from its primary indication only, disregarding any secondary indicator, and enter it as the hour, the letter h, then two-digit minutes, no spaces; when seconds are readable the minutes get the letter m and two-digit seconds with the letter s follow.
5h33
